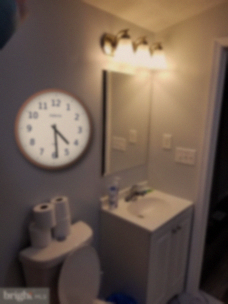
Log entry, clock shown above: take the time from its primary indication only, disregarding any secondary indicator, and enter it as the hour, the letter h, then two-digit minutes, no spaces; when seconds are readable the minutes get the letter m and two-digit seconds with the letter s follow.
4h29
